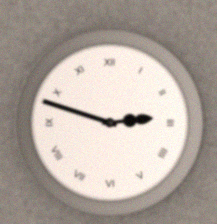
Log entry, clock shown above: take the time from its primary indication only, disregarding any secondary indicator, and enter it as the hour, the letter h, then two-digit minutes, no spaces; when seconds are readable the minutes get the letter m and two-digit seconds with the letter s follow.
2h48
